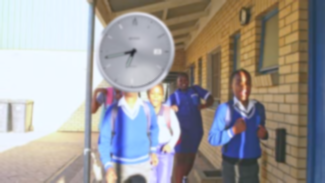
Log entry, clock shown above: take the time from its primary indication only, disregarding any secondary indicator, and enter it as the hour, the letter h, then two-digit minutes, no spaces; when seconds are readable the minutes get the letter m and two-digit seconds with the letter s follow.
6h43
